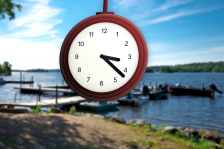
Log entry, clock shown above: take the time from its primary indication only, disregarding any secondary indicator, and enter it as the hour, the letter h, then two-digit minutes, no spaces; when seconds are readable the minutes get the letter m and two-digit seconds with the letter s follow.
3h22
